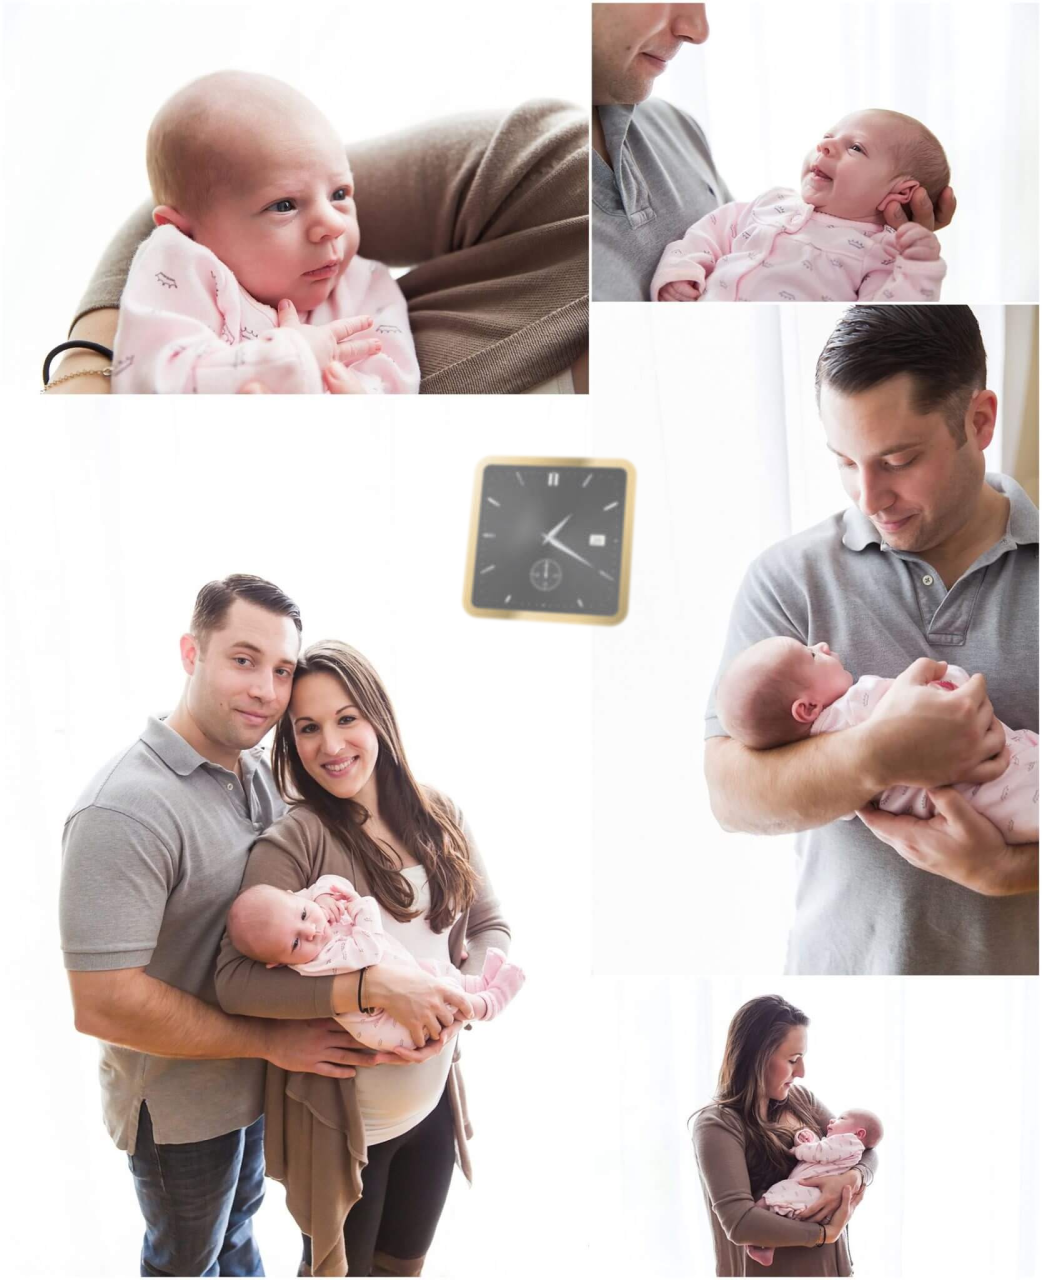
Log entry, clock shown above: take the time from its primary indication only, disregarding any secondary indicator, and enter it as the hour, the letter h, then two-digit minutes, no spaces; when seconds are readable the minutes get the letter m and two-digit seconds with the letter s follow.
1h20
